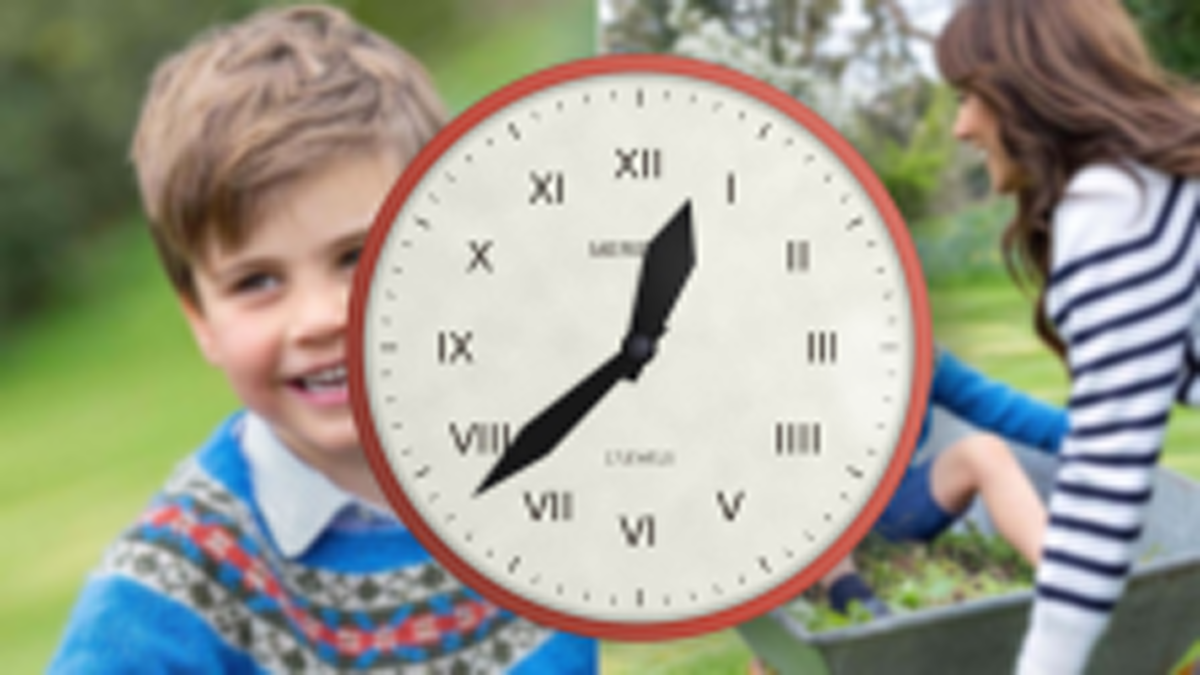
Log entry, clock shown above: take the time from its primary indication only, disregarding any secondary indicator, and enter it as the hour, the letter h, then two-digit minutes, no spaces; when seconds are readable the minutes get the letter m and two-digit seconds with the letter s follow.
12h38
